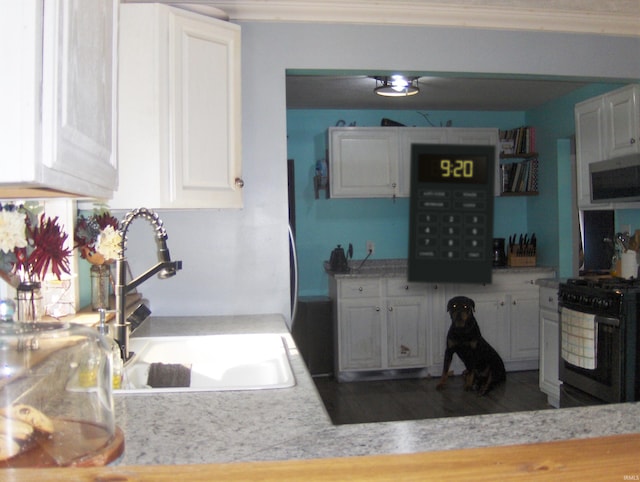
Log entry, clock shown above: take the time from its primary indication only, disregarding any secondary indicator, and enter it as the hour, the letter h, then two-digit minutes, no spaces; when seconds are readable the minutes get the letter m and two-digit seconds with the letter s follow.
9h20
